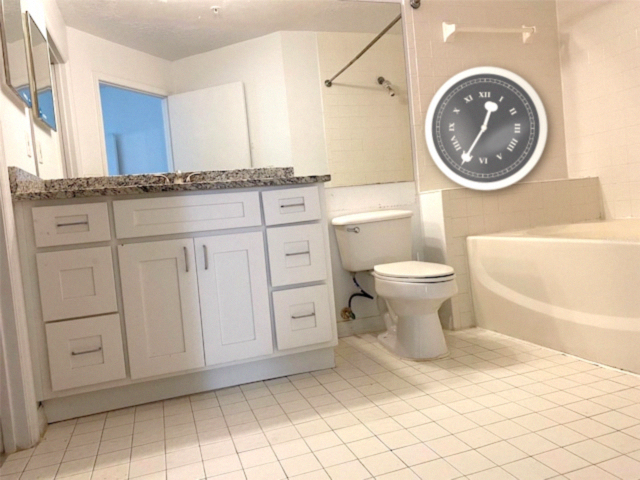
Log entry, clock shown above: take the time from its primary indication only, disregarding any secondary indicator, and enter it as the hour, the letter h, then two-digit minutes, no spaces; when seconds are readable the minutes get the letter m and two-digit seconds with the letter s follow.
12h35
